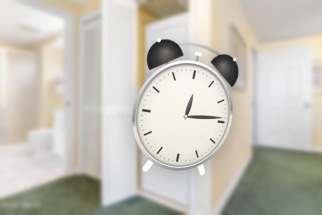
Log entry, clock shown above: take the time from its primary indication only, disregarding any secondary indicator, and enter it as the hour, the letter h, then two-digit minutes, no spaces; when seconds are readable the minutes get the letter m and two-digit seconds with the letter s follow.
12h14
